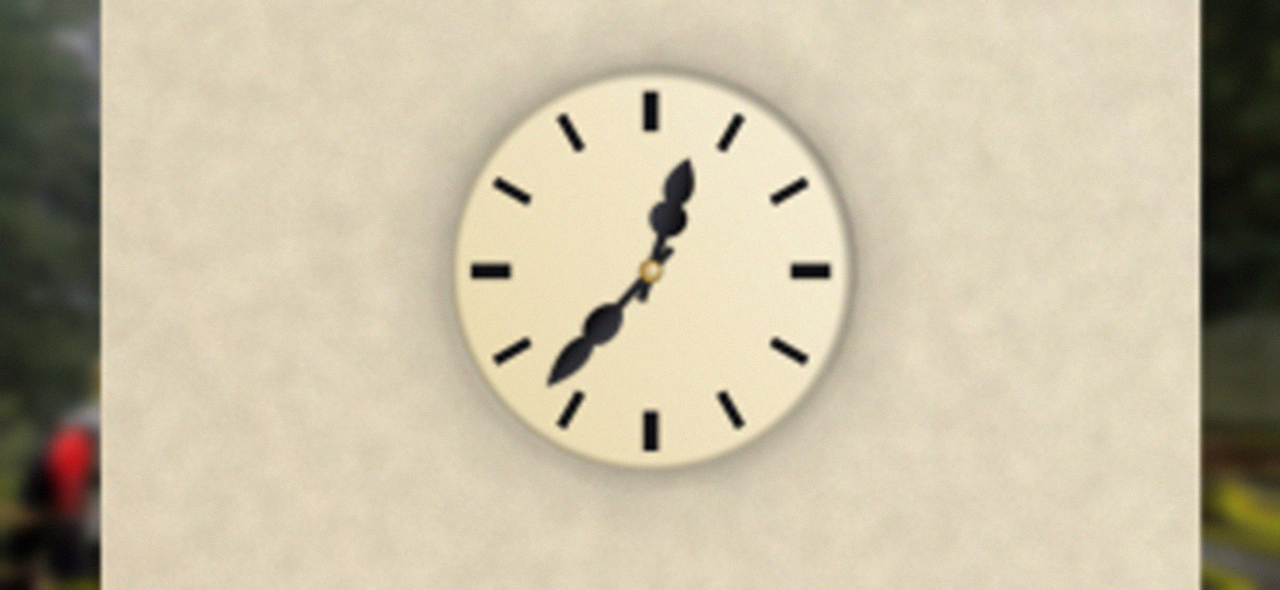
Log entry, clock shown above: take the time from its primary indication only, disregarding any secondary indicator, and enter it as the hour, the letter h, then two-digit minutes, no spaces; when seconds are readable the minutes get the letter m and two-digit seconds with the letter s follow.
12h37
